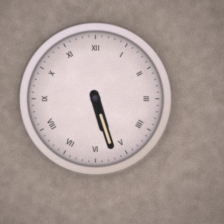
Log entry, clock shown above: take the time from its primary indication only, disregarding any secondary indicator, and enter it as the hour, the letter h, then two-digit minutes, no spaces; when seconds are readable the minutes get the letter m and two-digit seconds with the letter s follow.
5h27
